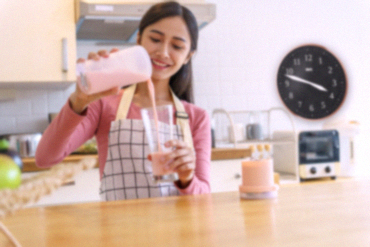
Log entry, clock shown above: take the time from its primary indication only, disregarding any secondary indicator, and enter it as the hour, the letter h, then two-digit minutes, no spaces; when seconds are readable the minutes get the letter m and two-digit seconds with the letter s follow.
3h48
